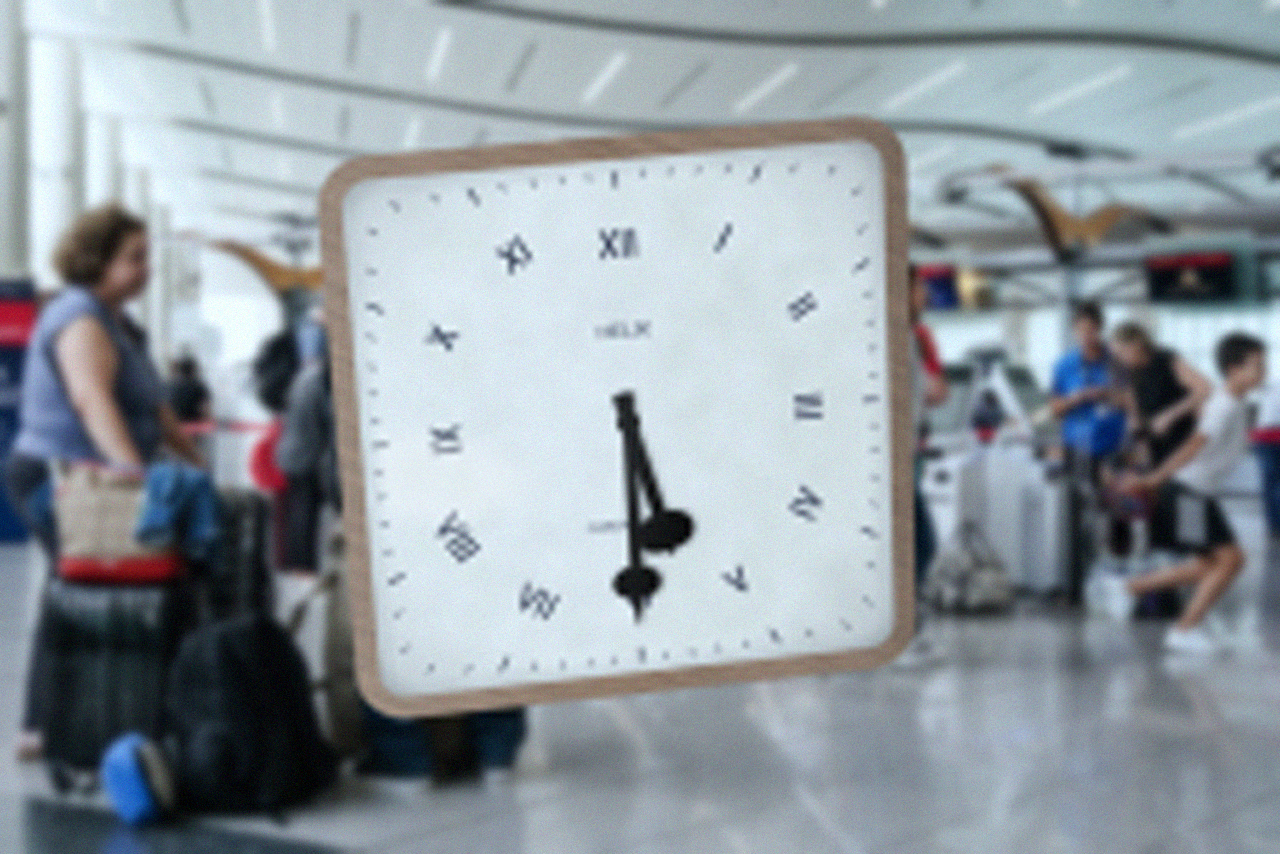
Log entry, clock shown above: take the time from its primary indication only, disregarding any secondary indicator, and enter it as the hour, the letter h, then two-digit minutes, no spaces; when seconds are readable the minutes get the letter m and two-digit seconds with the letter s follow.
5h30
